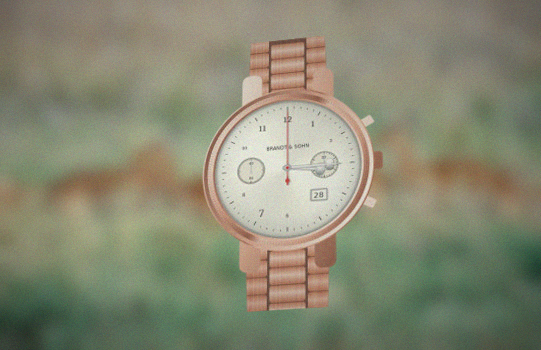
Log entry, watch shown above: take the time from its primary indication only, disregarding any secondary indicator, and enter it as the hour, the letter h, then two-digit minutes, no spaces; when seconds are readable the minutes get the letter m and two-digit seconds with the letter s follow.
3h15
